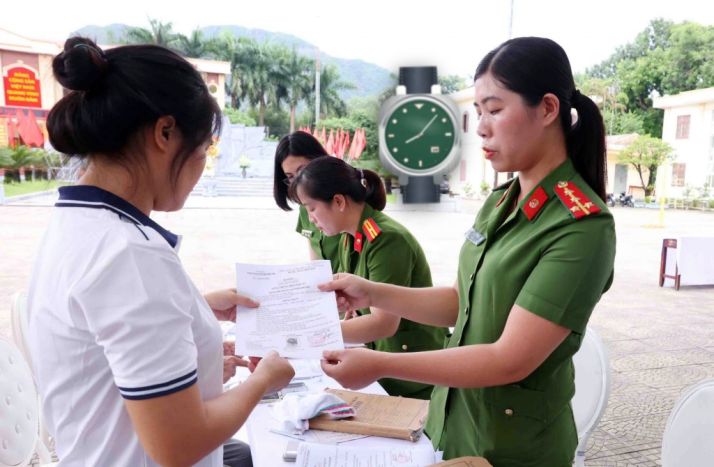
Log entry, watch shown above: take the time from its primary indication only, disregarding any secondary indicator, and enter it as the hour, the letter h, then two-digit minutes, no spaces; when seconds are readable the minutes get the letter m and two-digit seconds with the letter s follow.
8h07
